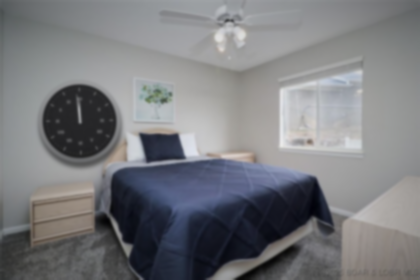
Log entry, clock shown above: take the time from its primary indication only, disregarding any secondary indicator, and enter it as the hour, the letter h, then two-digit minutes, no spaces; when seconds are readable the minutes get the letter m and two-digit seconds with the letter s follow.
11h59
